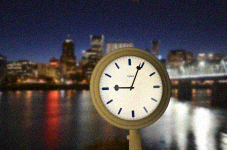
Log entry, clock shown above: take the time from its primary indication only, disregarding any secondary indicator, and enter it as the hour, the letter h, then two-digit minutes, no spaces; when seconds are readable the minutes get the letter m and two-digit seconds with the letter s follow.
9h04
